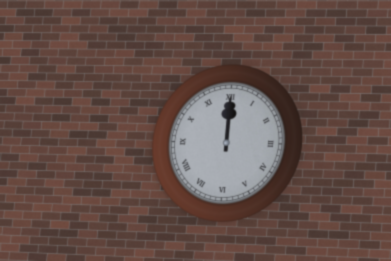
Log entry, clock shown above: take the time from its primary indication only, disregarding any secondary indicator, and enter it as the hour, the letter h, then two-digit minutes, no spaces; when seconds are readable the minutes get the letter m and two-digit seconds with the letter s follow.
12h00
